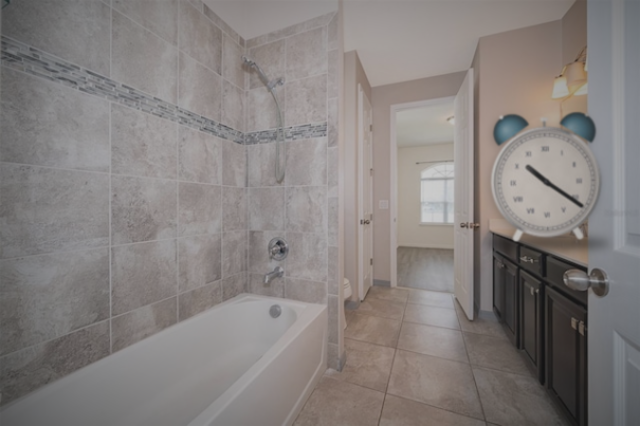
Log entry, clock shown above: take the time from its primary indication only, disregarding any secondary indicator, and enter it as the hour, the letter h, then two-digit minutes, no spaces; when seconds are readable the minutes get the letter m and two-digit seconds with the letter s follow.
10h21
